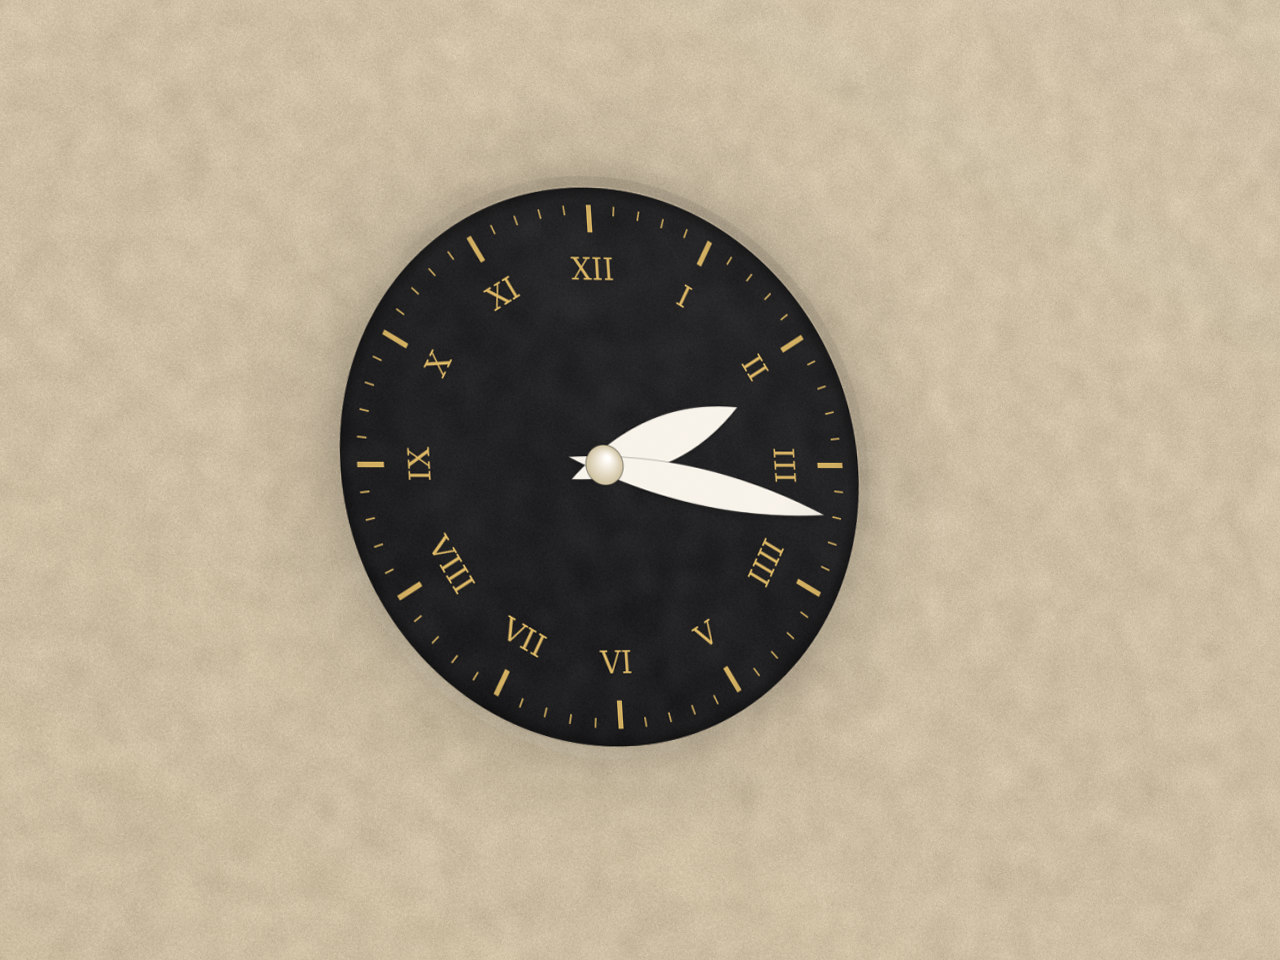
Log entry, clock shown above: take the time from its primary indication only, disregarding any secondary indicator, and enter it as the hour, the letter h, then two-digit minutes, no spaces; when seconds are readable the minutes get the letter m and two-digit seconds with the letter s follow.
2h17
